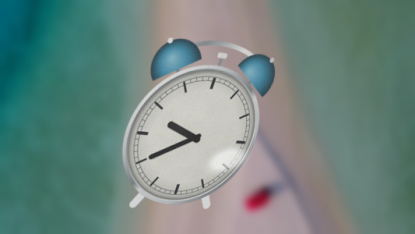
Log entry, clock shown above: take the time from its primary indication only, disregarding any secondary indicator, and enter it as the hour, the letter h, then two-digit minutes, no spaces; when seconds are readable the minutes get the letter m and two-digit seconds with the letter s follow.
9h40
